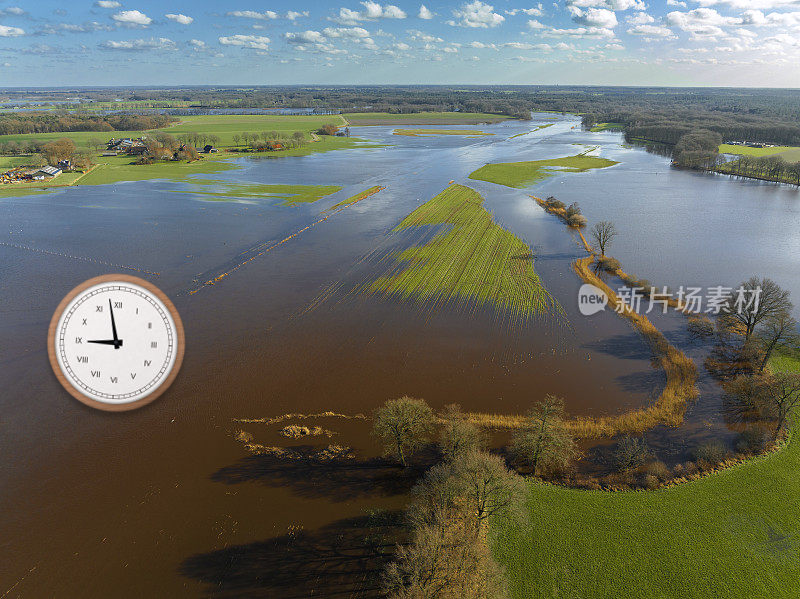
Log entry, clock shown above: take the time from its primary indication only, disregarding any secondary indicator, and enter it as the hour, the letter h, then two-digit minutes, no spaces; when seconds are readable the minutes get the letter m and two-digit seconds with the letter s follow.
8h58
